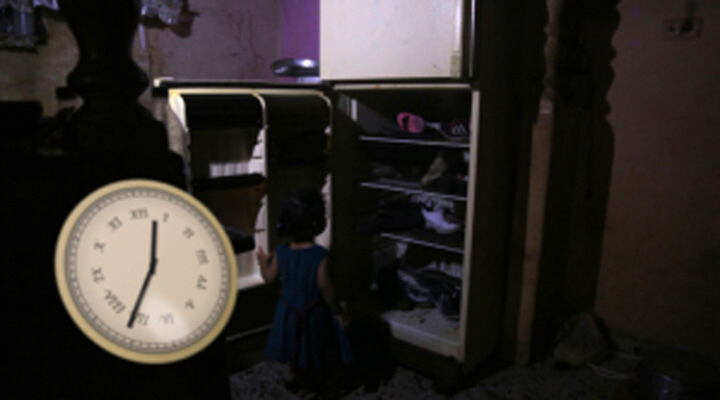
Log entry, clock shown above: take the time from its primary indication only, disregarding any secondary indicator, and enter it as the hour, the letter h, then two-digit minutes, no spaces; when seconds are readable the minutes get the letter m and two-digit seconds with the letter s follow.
12h36
